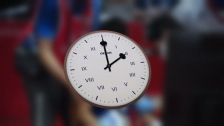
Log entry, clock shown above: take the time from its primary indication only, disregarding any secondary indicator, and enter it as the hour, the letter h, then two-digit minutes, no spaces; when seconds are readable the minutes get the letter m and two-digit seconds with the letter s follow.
2h00
